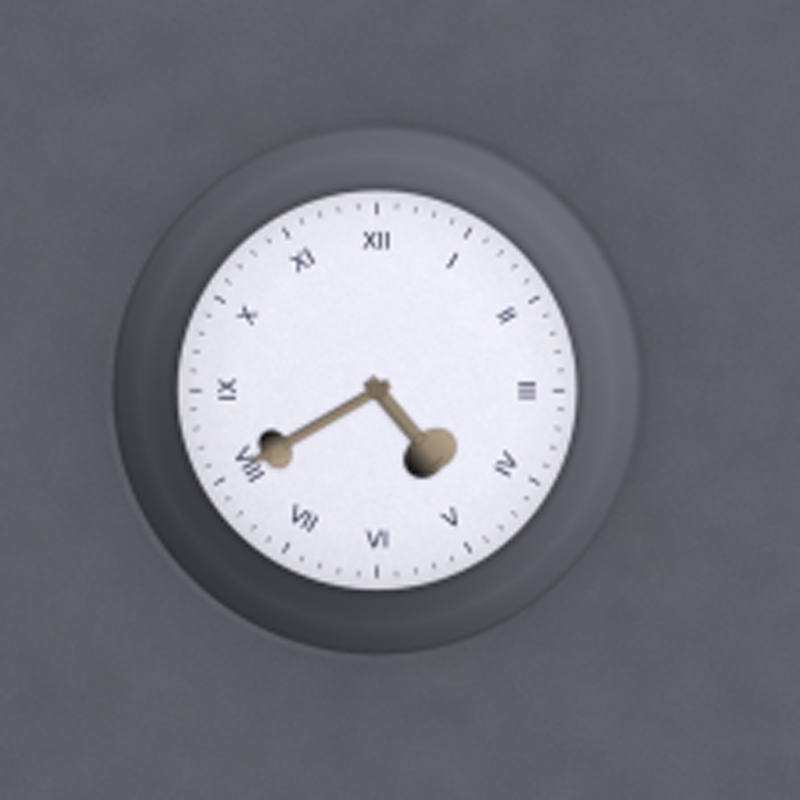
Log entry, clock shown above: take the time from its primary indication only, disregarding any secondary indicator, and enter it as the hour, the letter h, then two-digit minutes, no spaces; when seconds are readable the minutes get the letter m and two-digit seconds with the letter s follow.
4h40
